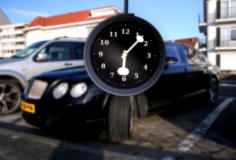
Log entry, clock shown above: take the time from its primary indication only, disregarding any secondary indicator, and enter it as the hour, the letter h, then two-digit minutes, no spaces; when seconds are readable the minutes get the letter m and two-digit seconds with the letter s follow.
6h07
